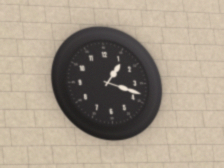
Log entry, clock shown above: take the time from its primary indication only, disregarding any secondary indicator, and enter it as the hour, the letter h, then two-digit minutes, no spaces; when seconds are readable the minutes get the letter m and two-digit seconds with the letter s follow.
1h18
